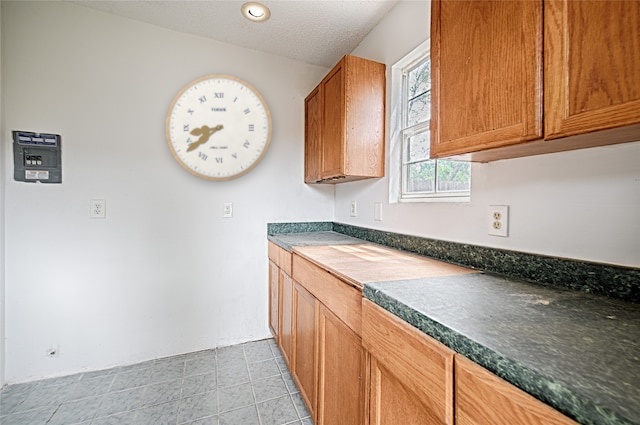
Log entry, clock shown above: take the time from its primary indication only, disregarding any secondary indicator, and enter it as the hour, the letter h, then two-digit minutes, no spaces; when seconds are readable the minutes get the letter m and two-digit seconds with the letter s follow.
8h39
